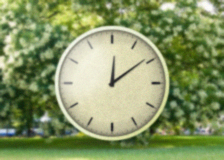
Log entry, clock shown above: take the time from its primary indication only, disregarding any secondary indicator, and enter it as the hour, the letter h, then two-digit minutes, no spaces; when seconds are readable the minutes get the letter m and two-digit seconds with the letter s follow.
12h09
